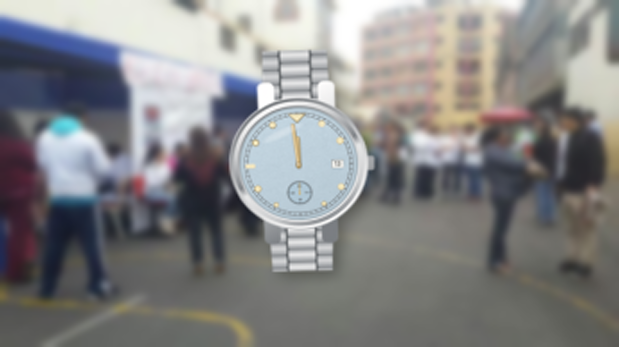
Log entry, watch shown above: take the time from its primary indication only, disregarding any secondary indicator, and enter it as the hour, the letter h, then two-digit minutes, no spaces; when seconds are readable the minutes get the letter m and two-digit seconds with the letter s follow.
11h59
